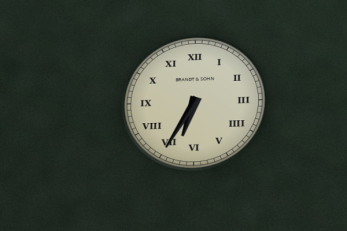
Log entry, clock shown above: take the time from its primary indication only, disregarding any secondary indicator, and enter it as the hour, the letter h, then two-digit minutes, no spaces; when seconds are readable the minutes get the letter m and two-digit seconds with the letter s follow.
6h35
